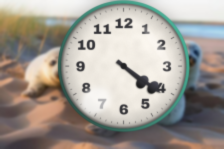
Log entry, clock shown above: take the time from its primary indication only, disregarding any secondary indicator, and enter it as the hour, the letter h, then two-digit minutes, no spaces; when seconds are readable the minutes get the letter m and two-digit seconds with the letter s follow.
4h21
